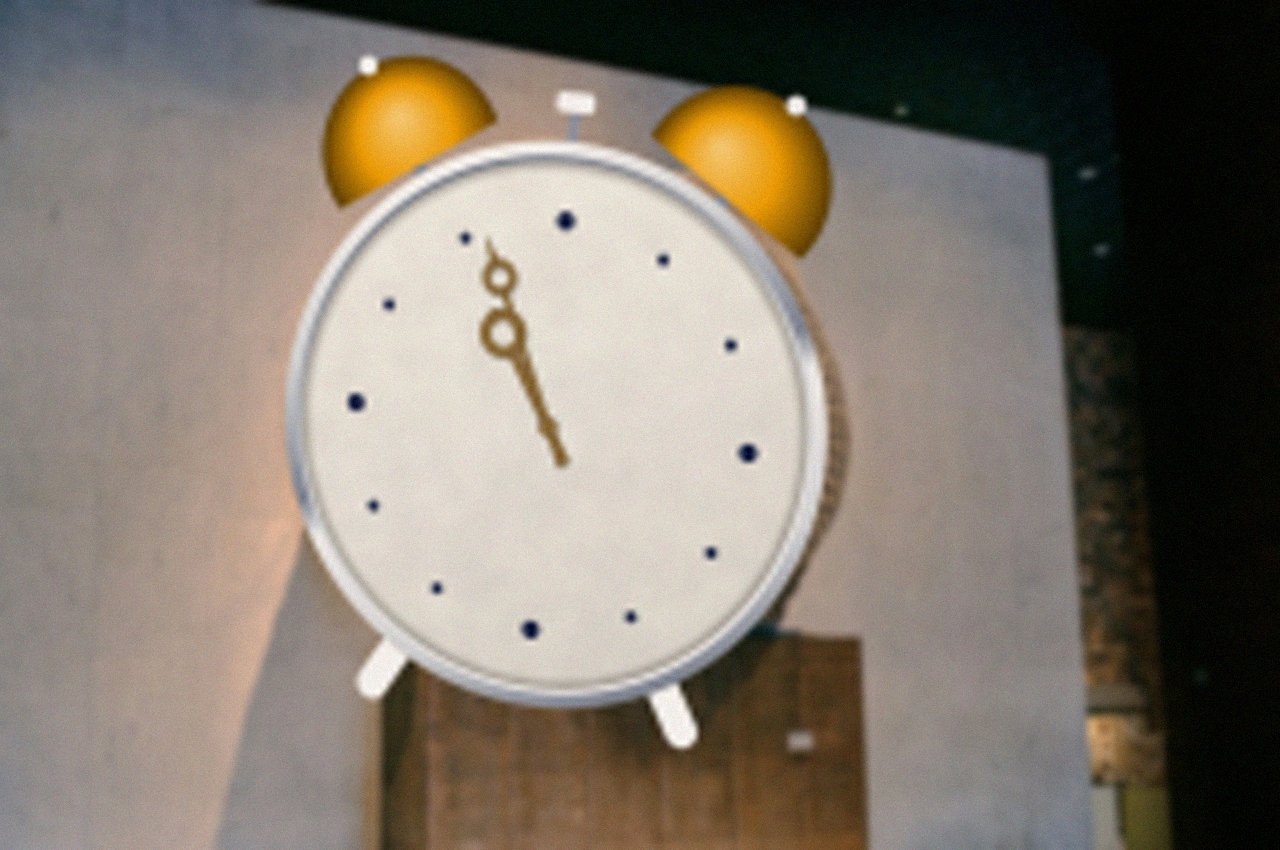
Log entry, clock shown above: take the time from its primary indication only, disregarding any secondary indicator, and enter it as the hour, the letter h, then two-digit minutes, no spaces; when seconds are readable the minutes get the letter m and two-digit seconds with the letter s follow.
10h56
